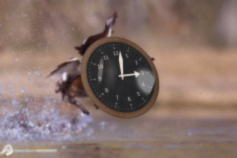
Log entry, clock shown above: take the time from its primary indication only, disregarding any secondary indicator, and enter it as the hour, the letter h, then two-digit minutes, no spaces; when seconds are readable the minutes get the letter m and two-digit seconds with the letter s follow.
3h02
